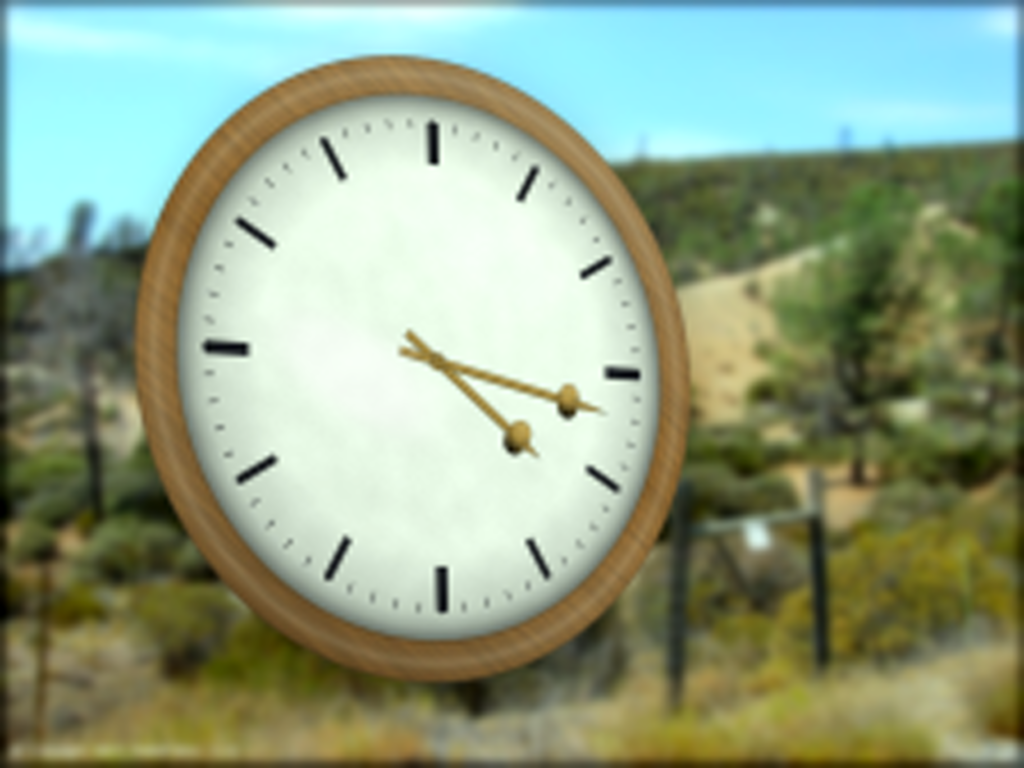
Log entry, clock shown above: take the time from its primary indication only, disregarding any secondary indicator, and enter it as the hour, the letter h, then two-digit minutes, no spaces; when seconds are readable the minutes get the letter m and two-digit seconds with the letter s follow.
4h17
